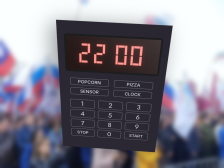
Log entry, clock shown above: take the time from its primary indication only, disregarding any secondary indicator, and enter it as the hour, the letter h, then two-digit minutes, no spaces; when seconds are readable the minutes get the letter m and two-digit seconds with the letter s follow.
22h00
